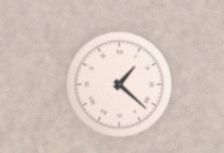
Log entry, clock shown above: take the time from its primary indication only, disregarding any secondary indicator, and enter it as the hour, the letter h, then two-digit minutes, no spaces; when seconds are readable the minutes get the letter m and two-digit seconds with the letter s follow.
1h22
